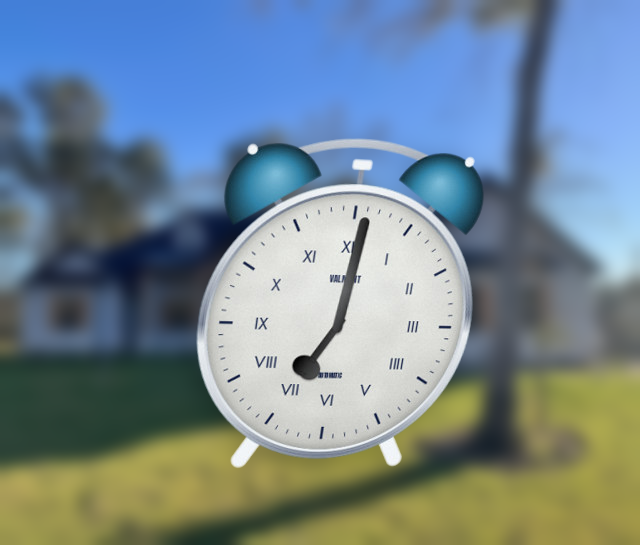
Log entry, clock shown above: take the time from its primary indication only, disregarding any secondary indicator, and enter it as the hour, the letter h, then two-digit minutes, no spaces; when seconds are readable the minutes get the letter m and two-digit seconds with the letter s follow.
7h01
